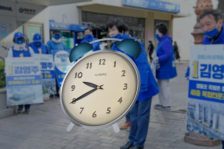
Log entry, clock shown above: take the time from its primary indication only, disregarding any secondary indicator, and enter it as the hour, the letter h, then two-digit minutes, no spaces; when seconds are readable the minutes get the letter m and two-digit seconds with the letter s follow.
9h40
